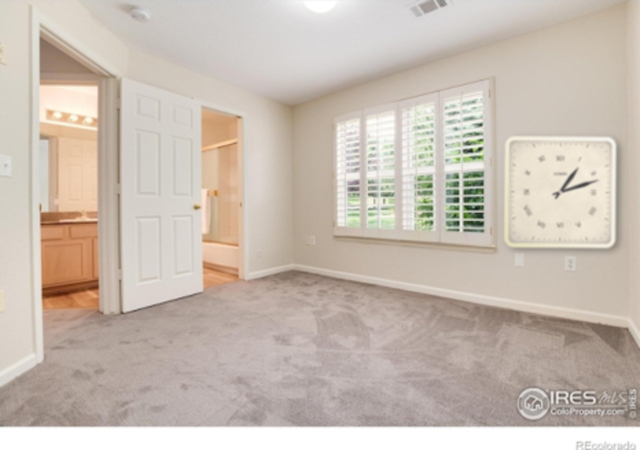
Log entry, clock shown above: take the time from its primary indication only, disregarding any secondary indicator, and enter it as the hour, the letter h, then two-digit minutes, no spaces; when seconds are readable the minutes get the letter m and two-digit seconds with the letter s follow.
1h12
